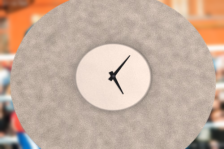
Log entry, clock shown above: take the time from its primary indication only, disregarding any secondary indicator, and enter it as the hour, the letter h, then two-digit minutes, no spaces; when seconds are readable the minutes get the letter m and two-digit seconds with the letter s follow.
5h06
